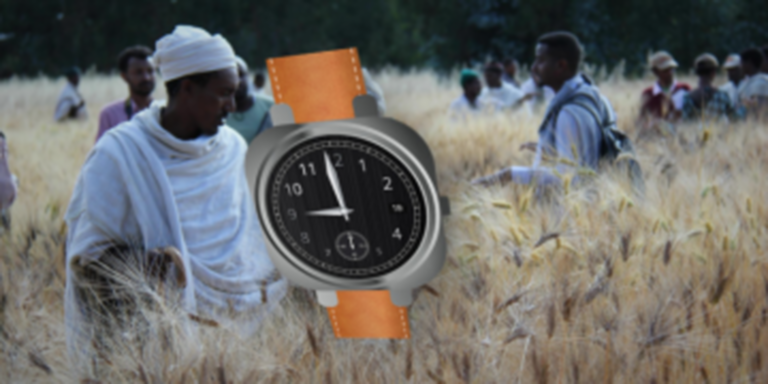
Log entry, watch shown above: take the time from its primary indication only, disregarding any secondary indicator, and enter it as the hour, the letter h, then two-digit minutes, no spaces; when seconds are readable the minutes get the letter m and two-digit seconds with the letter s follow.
8h59
